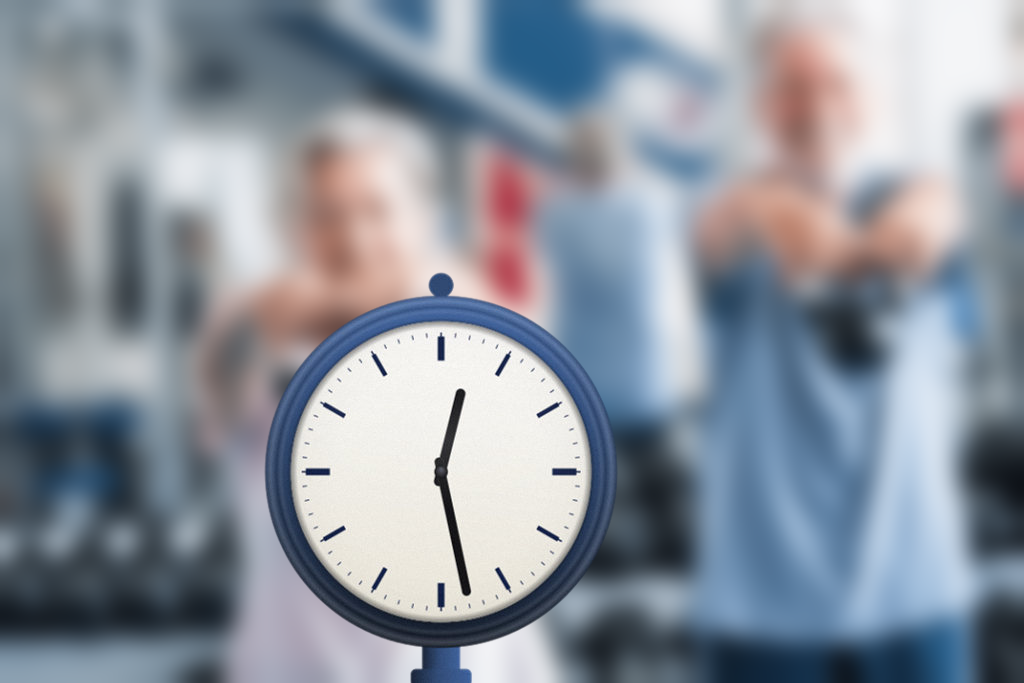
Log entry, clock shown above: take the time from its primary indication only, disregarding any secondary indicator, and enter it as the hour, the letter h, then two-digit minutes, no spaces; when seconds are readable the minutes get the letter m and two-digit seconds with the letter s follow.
12h28
